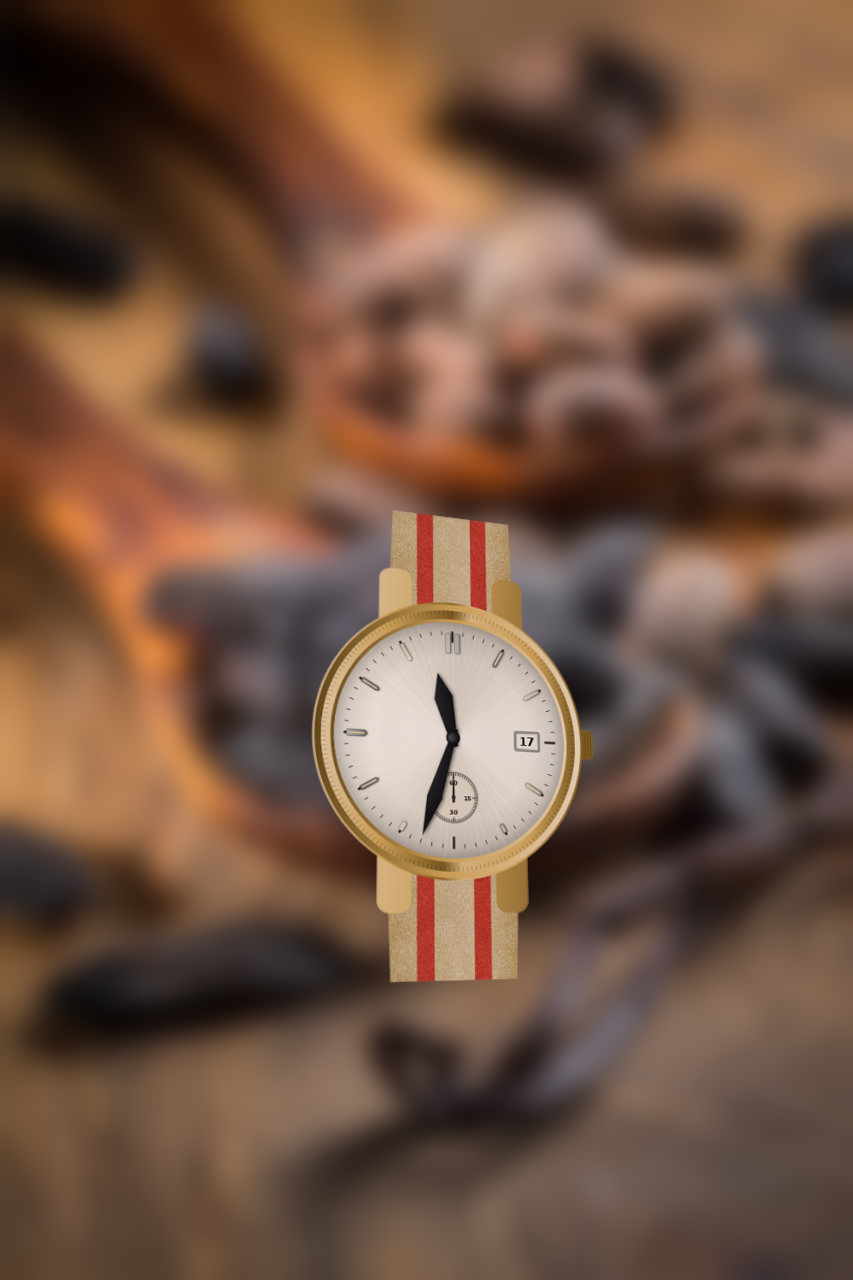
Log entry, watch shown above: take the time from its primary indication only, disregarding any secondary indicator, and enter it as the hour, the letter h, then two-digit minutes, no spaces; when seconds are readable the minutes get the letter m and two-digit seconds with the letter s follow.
11h33
